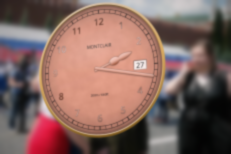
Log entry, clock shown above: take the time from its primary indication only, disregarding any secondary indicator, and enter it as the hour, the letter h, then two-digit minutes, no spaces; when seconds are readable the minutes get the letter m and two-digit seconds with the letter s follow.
2h17
